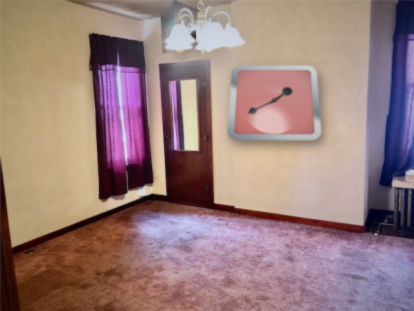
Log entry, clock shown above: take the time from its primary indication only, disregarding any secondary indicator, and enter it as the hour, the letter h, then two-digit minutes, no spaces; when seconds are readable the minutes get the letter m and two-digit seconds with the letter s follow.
1h40
